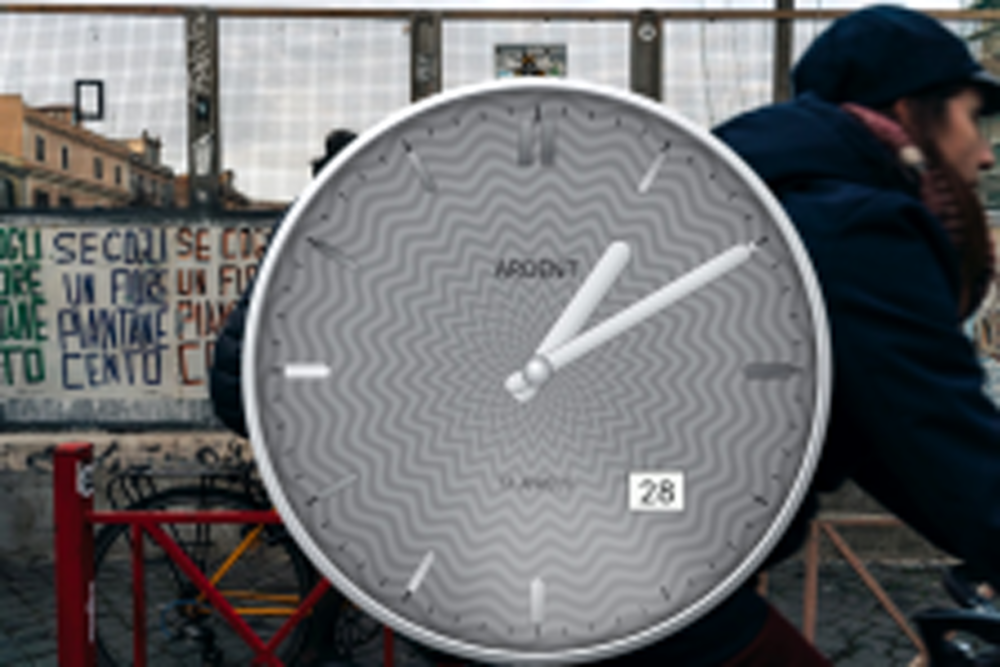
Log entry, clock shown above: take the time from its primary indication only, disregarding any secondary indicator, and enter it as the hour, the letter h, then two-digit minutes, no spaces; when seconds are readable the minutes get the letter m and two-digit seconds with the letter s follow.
1h10
